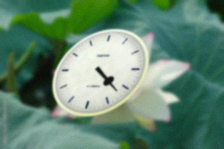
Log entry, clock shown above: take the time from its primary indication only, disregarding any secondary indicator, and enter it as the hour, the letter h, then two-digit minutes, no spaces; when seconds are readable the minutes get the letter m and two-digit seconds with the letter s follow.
4h22
